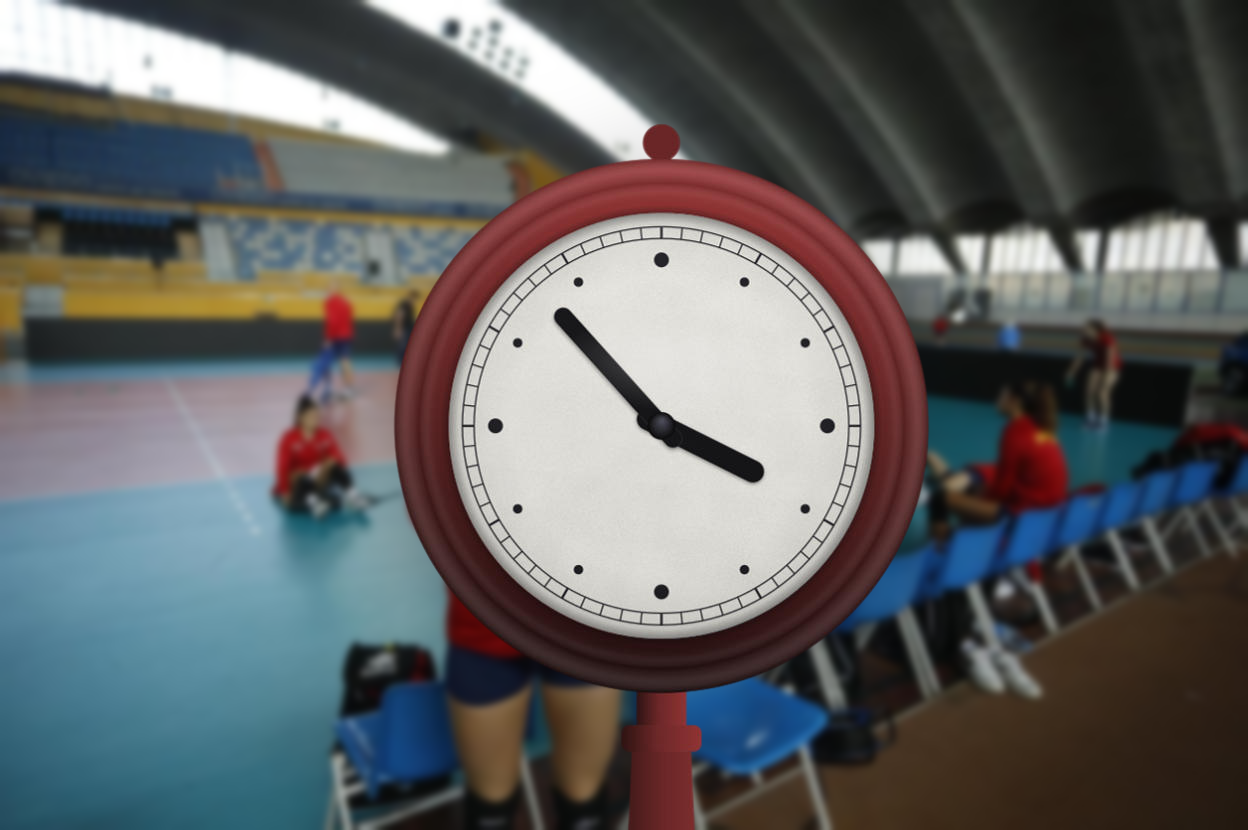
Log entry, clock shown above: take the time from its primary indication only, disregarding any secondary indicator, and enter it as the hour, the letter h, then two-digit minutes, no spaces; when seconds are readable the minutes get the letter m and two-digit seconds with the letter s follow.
3h53
